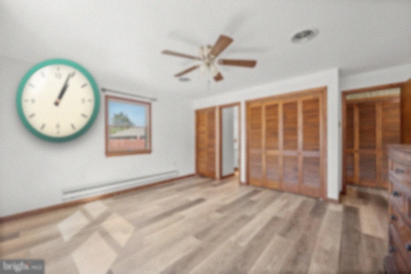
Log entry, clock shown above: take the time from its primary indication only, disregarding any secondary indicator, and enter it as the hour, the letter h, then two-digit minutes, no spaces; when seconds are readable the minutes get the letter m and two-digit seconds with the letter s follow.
1h04
